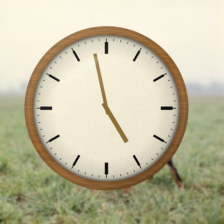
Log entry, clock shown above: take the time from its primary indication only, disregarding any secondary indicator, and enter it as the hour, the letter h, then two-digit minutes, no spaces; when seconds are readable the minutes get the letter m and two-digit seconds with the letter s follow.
4h58
